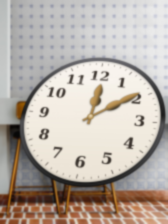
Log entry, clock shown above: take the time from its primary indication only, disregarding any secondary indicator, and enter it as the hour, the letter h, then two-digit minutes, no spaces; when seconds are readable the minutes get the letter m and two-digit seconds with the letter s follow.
12h09
